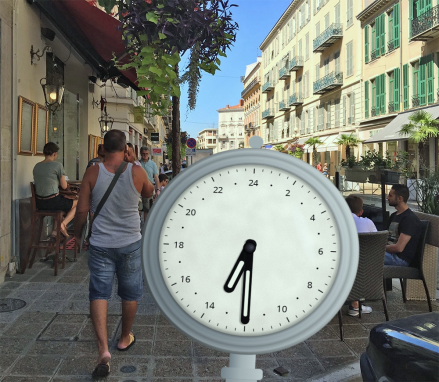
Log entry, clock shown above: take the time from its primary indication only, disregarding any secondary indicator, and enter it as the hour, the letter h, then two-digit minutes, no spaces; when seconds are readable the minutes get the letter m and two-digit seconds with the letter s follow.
13h30
